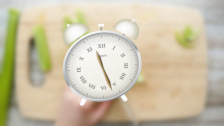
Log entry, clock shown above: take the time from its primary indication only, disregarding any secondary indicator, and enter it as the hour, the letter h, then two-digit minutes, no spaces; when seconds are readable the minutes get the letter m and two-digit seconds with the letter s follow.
11h27
